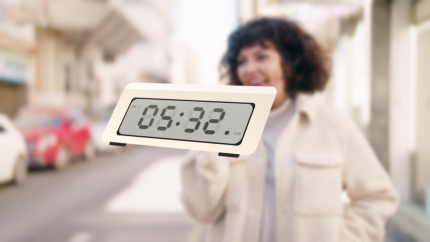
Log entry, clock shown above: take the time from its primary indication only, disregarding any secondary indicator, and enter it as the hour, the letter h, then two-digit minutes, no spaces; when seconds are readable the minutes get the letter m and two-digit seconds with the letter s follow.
5h32
